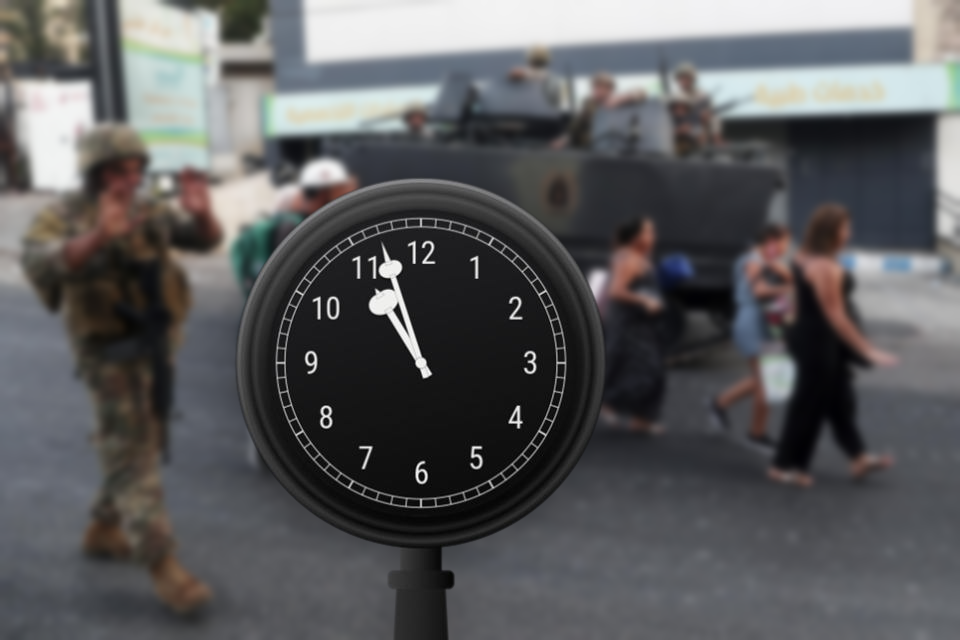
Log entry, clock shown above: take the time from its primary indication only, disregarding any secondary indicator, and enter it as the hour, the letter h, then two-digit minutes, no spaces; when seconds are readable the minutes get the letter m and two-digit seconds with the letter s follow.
10h57
